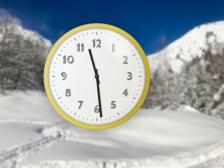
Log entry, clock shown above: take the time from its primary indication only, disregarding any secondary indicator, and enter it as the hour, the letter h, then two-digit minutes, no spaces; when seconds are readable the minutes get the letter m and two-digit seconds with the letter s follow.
11h29
